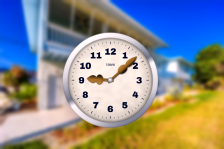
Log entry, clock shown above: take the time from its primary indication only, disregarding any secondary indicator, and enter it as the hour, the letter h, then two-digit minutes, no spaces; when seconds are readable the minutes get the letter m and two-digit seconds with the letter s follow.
9h08
